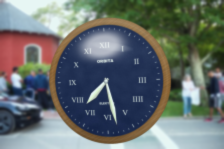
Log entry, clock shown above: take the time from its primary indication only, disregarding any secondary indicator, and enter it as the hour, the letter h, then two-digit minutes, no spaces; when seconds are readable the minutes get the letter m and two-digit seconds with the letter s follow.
7h28
